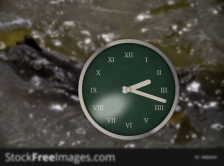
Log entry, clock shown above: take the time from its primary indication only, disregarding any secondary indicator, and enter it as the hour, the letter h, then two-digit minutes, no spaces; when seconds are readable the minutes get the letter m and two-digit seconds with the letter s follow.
2h18
